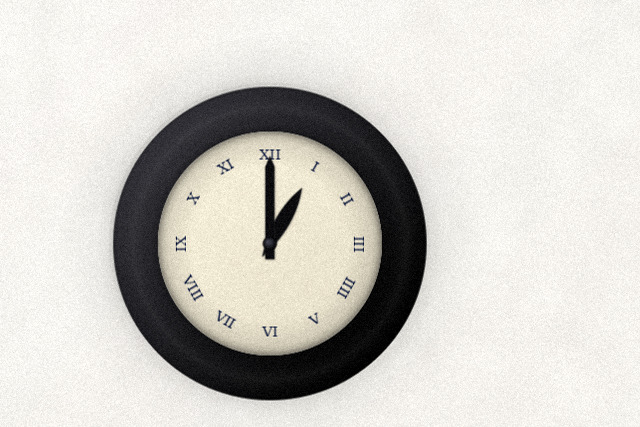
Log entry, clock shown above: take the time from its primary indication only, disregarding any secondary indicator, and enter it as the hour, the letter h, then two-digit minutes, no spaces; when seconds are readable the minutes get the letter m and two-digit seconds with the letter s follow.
1h00
